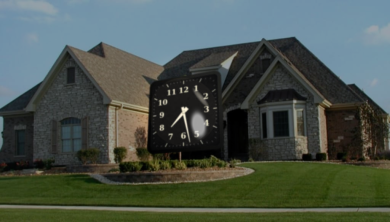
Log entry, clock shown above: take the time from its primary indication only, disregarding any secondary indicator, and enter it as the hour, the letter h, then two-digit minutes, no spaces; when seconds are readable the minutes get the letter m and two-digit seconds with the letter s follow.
7h28
